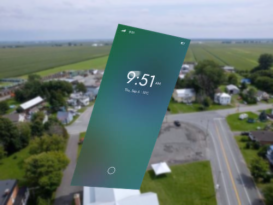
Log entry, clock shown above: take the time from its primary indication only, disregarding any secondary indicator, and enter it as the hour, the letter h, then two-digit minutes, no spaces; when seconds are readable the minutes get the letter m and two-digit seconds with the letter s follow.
9h51
